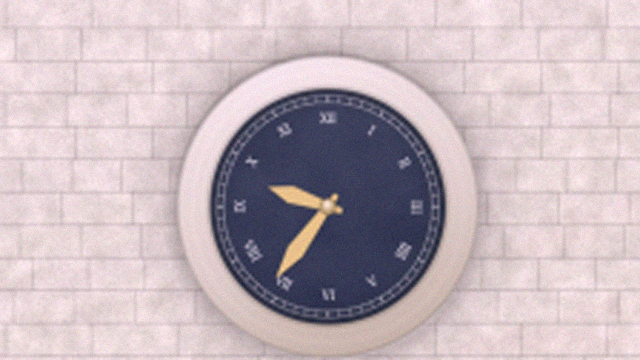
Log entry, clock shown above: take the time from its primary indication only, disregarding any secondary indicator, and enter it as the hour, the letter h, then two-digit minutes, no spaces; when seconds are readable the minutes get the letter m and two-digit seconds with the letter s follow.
9h36
